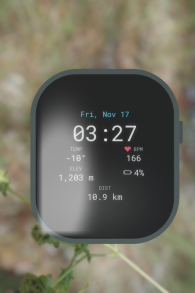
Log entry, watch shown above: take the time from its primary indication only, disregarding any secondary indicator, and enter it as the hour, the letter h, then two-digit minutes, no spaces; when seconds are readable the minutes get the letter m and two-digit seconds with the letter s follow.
3h27
